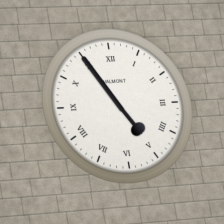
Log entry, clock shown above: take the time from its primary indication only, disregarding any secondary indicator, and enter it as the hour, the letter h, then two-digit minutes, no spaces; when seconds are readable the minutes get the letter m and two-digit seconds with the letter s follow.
4h55
